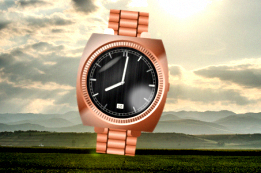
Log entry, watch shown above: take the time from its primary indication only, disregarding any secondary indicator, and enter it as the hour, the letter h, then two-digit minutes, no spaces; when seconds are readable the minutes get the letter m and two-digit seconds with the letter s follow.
8h01
